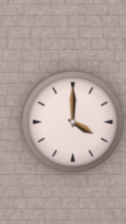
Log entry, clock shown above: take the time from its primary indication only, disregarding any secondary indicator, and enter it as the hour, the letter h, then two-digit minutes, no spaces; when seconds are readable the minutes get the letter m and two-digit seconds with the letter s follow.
4h00
